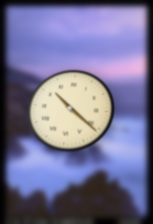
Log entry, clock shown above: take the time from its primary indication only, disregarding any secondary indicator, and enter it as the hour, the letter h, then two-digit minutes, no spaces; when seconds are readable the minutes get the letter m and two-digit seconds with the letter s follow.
10h21
